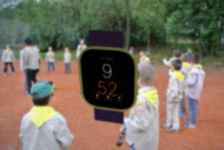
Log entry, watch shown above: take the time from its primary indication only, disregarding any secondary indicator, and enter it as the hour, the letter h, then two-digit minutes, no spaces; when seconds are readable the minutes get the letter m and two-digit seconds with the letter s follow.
9h52
